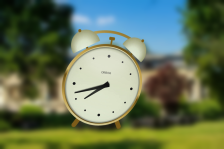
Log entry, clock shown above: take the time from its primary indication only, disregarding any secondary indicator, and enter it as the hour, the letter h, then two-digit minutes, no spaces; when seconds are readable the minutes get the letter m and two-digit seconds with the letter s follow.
7h42
